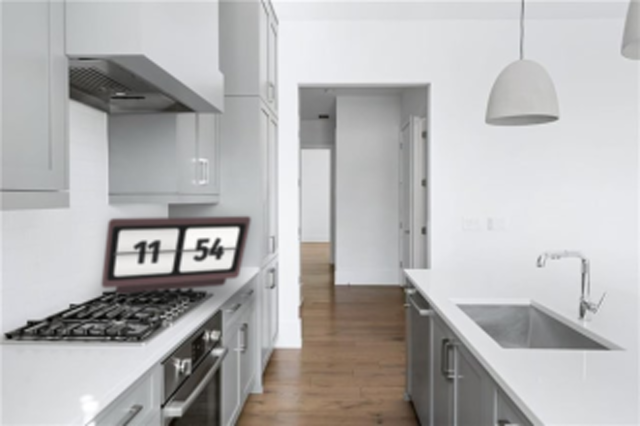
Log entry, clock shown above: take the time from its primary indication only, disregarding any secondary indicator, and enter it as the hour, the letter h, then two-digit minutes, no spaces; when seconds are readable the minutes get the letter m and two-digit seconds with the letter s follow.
11h54
